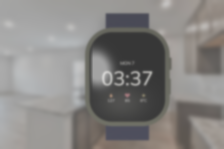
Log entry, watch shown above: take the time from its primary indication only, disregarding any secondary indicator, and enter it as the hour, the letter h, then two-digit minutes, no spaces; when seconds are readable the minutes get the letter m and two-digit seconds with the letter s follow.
3h37
